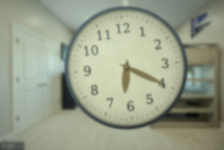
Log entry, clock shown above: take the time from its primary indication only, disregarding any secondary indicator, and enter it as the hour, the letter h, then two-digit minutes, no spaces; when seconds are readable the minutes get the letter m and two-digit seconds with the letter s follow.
6h20
